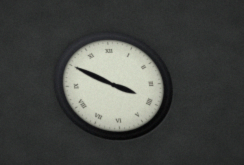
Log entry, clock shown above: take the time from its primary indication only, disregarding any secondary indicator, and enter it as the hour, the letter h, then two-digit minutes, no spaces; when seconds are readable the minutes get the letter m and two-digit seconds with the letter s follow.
3h50
